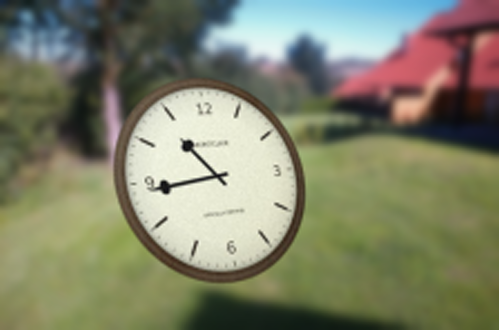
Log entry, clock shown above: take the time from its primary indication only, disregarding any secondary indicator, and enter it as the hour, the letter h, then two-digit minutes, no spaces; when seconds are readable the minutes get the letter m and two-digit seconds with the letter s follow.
10h44
